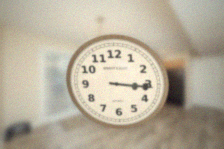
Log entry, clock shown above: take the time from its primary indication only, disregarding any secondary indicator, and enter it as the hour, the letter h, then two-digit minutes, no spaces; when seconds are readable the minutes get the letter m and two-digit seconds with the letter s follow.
3h16
